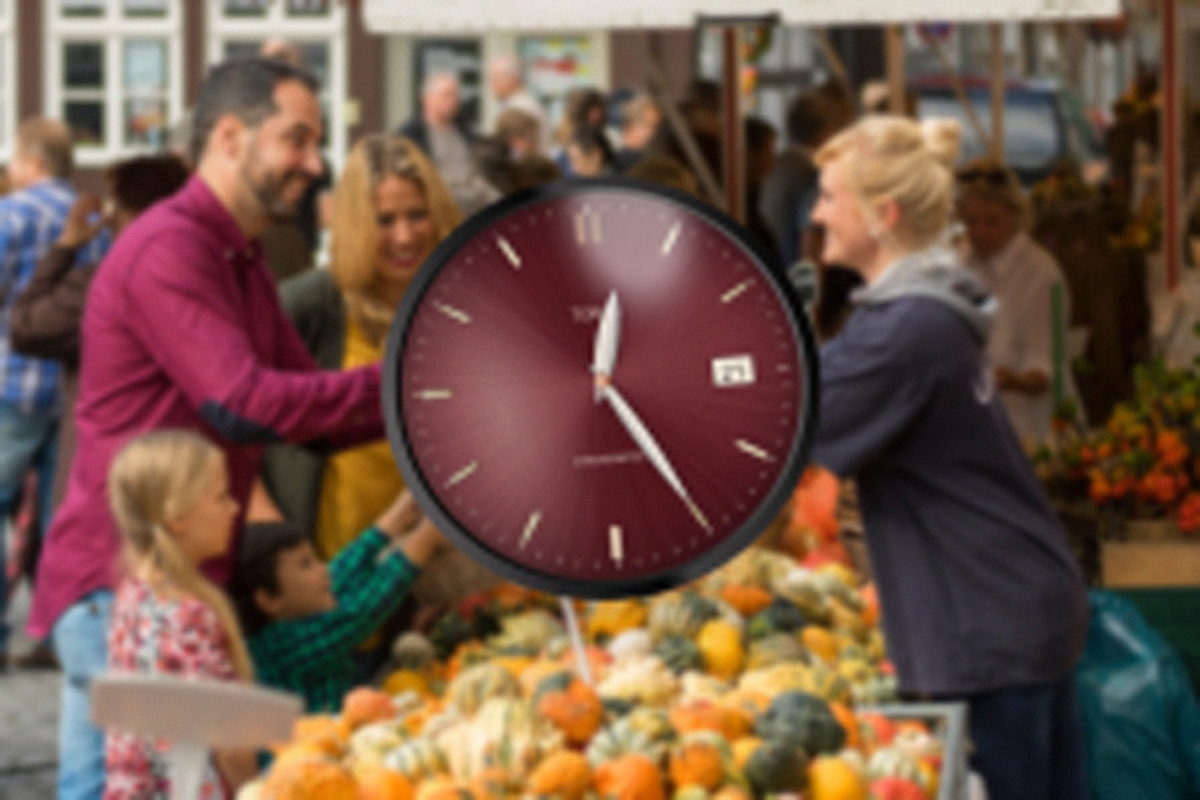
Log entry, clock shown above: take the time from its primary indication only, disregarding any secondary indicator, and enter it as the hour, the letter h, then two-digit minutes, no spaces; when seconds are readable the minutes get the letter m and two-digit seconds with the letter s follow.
12h25
